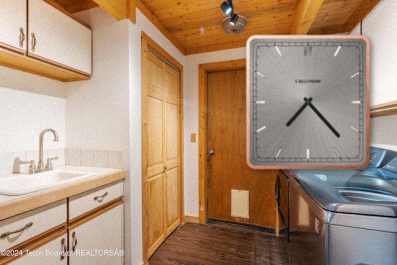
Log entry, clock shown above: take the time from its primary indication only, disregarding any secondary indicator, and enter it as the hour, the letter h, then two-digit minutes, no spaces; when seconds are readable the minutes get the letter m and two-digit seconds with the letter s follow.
7h23
